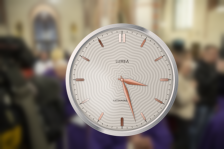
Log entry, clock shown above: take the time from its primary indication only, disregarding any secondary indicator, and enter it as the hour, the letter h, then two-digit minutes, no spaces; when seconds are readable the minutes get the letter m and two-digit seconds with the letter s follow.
3h27
